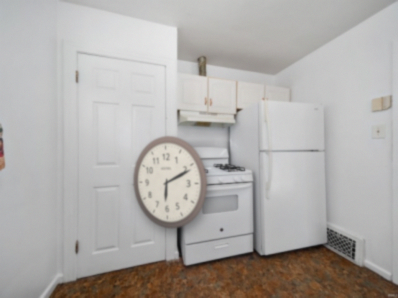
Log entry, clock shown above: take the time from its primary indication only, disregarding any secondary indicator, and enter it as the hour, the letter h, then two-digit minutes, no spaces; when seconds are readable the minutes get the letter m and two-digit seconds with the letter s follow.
6h11
